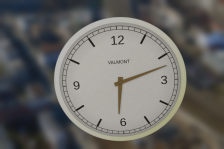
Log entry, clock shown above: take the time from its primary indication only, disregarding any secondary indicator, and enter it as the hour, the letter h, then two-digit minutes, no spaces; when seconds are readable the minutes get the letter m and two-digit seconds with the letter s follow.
6h12
